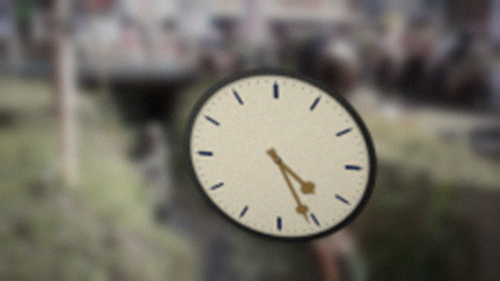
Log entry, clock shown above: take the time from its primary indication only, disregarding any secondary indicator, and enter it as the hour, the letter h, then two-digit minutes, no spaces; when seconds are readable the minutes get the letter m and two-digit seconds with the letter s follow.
4h26
